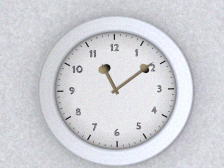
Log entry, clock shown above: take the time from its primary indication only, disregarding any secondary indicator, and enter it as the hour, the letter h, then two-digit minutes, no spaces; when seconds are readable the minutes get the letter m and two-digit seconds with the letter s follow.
11h09
